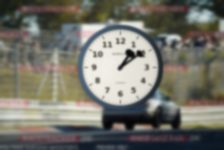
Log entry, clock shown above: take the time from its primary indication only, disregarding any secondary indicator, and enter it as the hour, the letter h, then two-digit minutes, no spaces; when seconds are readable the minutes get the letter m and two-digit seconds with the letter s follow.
1h09
